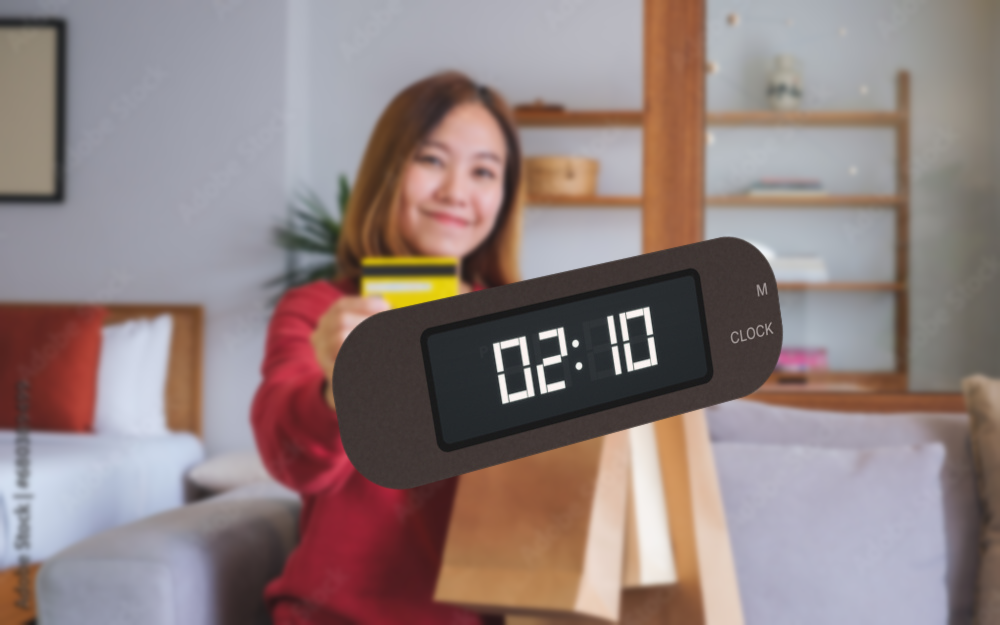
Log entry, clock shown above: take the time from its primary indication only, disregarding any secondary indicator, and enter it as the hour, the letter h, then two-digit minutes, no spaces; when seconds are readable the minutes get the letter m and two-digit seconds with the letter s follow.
2h10
